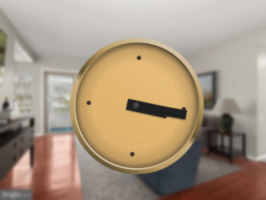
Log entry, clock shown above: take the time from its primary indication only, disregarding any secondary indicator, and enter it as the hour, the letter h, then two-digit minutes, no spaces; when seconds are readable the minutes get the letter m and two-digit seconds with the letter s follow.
3h16
